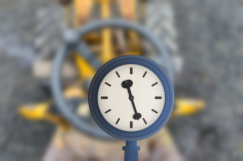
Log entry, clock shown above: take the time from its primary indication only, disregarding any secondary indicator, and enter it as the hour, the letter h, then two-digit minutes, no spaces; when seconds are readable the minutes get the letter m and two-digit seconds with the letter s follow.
11h27
